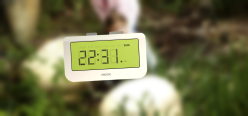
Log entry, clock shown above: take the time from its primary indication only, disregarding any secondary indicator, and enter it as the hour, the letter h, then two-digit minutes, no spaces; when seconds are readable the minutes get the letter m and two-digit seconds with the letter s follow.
22h31
